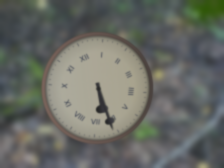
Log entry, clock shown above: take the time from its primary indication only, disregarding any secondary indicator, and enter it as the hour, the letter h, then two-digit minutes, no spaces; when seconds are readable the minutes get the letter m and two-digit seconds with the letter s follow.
6h31
